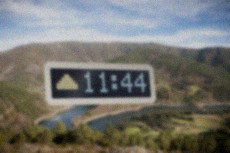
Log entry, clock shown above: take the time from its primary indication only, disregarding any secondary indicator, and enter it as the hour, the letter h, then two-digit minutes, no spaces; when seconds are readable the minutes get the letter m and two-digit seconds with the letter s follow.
11h44
